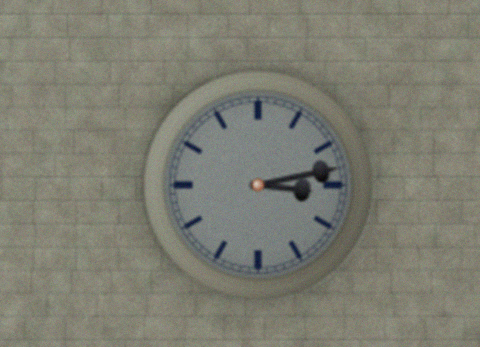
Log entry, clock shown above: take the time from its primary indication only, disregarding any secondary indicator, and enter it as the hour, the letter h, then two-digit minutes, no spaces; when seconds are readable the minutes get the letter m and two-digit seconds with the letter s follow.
3h13
